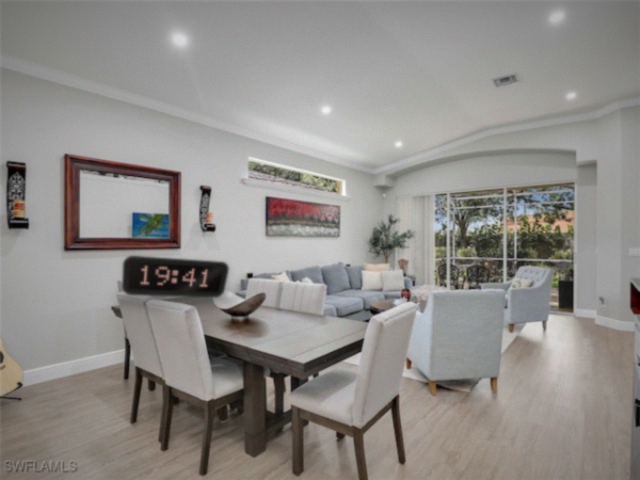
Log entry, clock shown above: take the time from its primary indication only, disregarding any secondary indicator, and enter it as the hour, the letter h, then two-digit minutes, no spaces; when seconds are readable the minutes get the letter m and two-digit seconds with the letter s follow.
19h41
